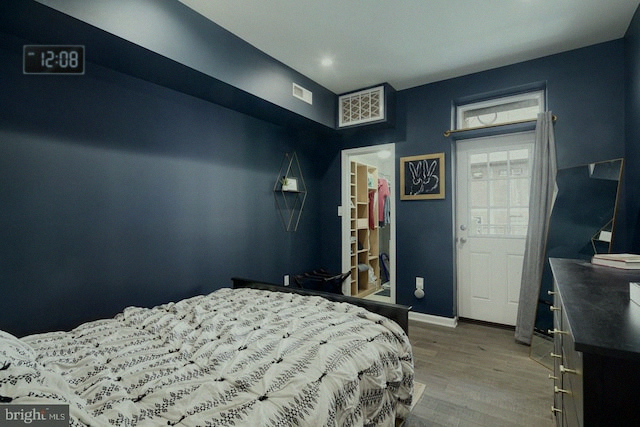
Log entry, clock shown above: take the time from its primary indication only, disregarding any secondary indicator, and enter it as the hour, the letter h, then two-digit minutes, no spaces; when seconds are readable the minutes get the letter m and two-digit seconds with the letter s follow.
12h08
